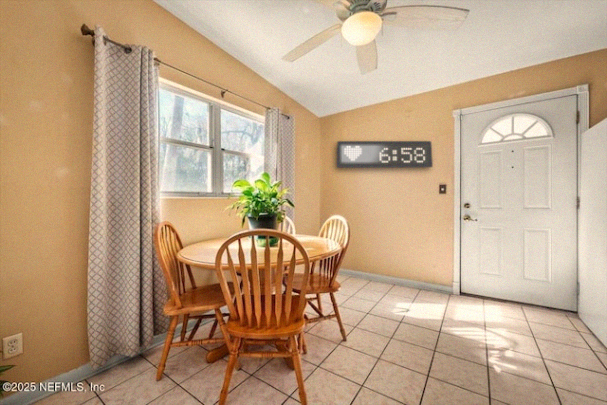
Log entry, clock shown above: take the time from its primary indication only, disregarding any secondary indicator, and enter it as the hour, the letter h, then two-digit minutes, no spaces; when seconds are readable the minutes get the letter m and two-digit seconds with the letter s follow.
6h58
